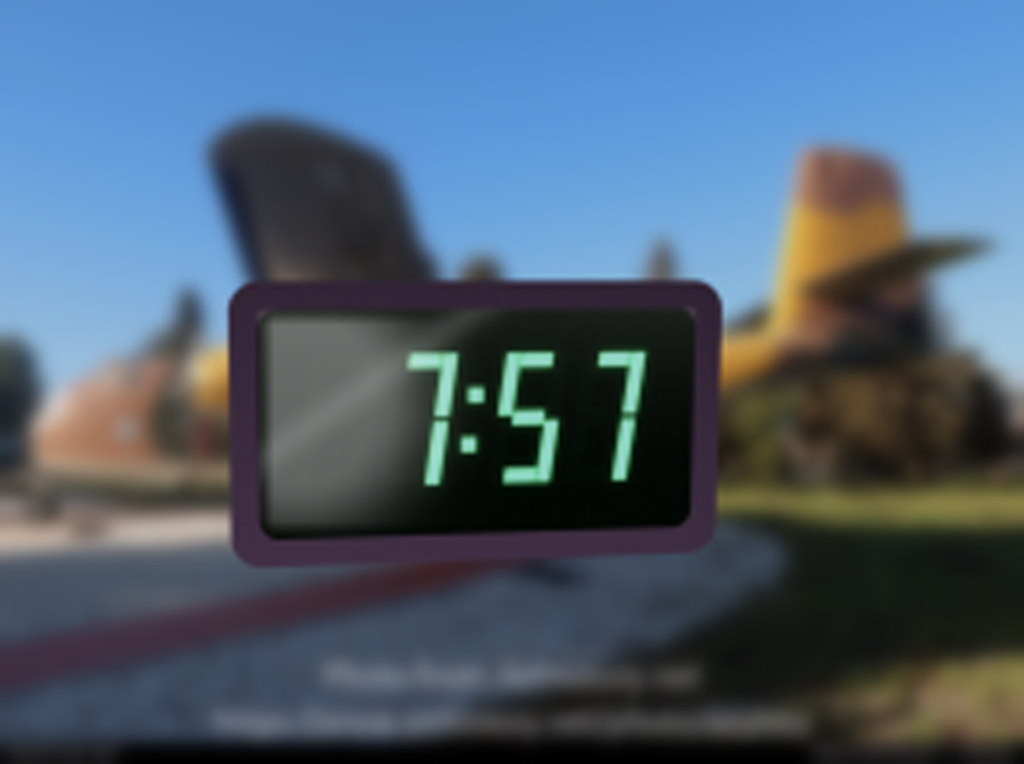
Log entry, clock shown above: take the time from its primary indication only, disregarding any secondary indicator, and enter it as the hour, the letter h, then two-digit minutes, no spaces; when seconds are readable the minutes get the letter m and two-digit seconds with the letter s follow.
7h57
